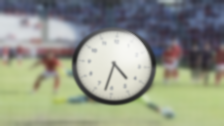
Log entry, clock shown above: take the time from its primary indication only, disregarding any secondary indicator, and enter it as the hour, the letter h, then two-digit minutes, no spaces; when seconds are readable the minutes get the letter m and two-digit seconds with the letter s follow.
4h32
